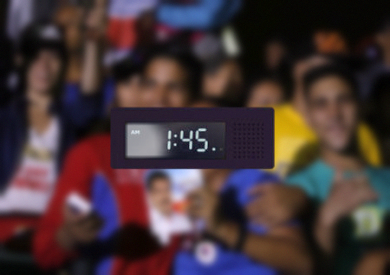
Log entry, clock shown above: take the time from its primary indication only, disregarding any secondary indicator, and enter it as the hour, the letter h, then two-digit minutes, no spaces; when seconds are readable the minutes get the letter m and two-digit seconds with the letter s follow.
1h45
